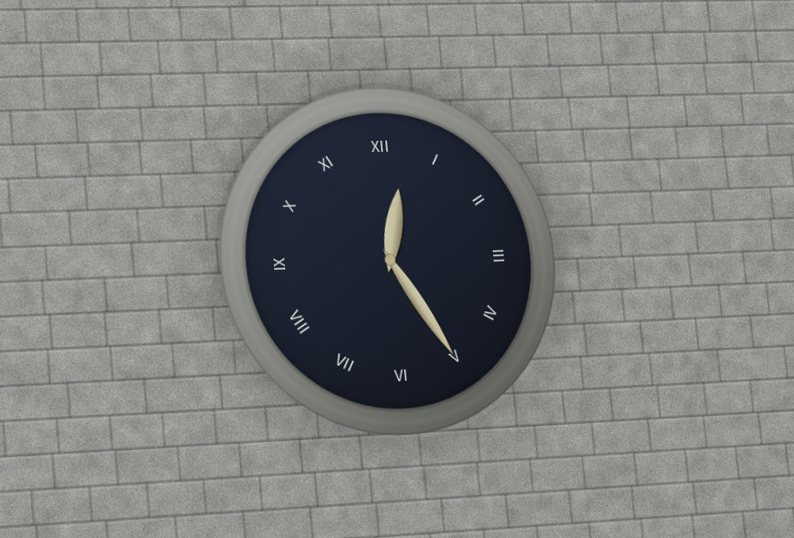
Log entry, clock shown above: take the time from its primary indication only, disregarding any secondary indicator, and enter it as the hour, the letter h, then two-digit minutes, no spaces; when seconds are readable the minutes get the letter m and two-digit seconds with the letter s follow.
12h25
